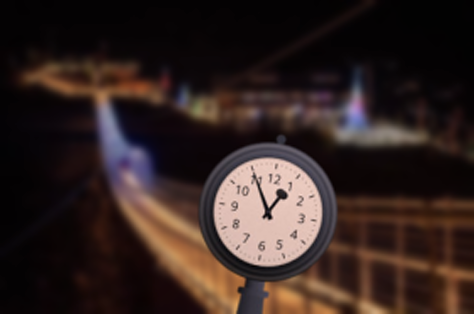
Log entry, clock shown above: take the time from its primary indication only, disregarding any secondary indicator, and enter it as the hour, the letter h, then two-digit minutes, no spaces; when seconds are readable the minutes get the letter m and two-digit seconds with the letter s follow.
12h55
